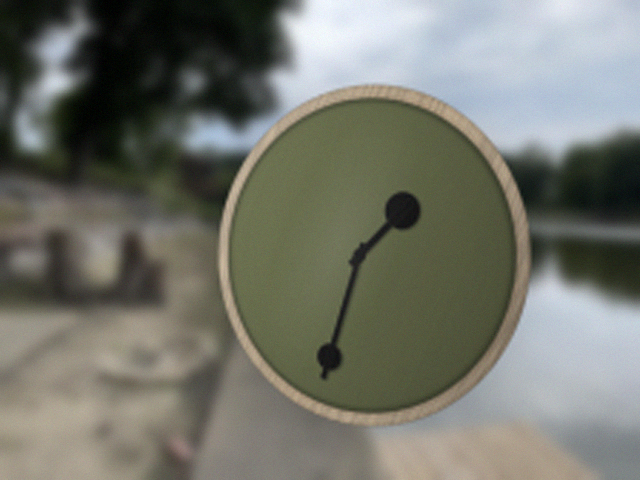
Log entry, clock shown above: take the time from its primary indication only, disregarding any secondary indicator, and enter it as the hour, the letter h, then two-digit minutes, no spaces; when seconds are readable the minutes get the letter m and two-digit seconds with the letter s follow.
1h33
